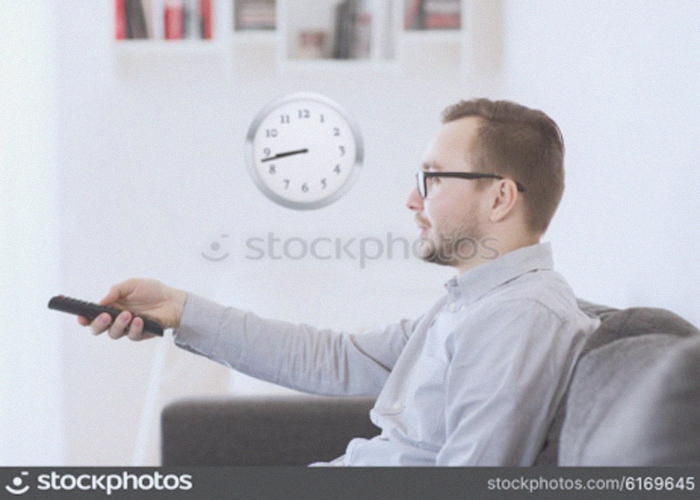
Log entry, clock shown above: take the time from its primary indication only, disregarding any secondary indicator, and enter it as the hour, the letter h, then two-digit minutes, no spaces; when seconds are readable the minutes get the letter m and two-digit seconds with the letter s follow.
8h43
